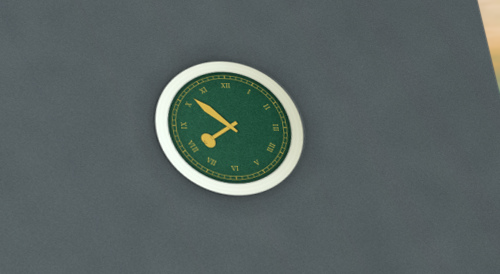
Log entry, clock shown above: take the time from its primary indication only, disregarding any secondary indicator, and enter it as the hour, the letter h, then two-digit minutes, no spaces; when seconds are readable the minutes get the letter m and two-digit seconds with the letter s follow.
7h52
